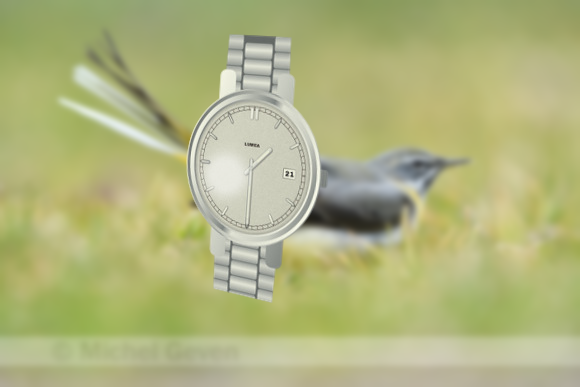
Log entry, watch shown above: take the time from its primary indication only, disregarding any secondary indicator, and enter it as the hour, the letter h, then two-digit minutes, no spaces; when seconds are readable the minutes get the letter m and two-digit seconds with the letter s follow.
1h30
